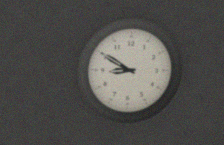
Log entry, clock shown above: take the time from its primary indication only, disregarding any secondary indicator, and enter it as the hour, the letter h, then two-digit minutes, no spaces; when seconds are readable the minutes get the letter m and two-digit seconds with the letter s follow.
8h50
